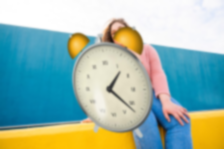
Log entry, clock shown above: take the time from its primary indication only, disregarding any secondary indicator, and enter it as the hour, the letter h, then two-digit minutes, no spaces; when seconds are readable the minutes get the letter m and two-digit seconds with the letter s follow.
1h22
